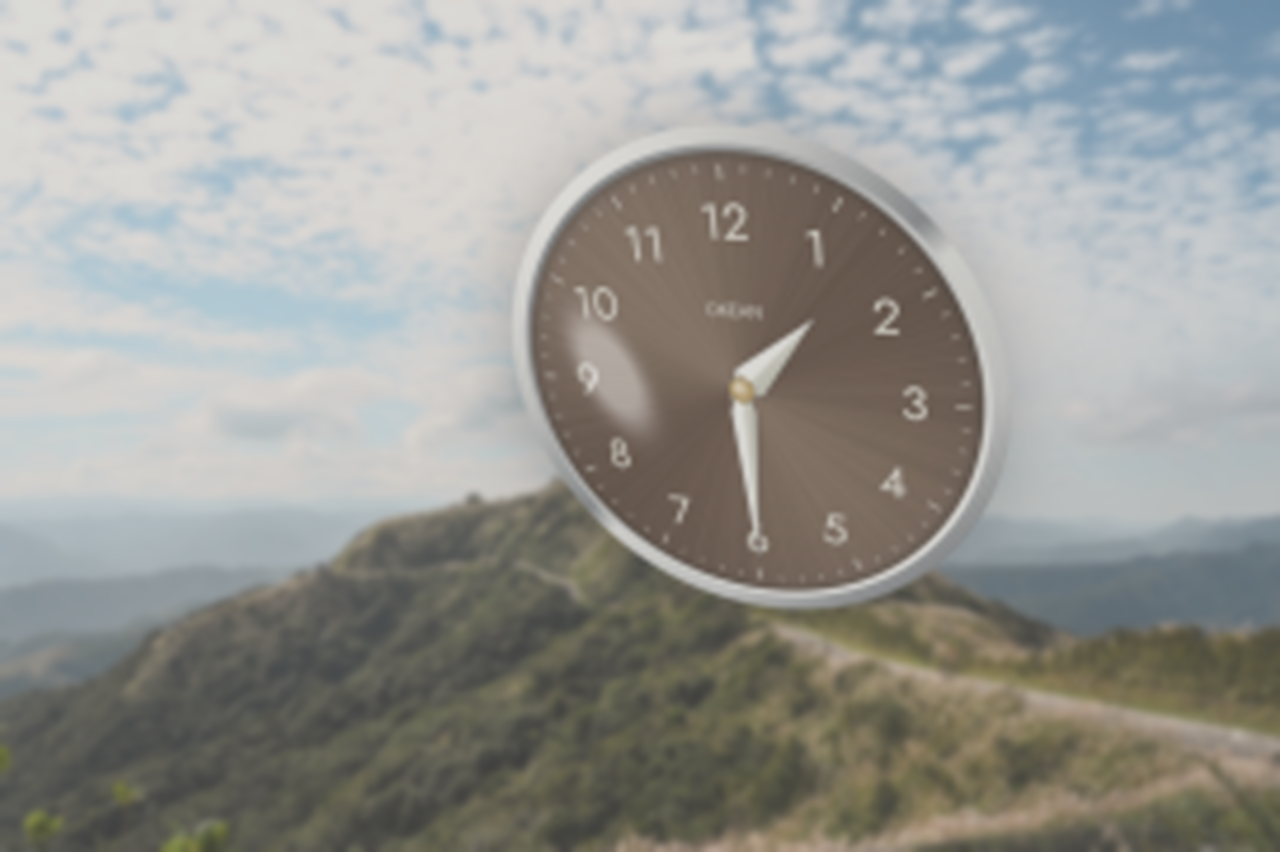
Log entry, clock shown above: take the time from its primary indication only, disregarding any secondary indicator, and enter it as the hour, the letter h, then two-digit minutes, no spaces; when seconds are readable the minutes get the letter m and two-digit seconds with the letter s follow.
1h30
